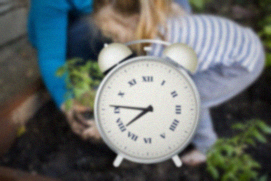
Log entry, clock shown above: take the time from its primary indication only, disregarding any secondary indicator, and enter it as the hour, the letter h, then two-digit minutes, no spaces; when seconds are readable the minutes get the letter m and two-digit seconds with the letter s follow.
7h46
